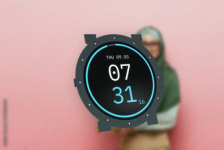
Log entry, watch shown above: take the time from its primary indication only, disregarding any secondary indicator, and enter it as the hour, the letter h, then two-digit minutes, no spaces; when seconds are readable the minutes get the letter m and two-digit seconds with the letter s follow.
7h31
